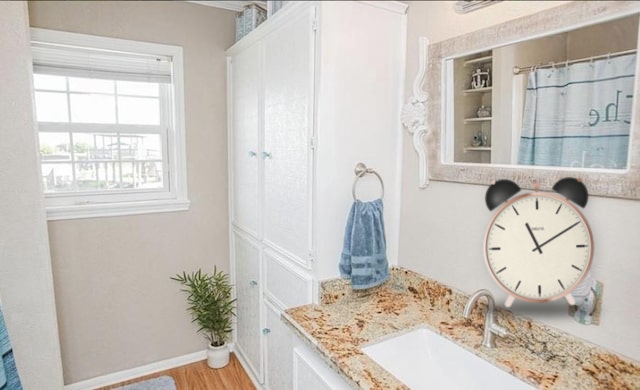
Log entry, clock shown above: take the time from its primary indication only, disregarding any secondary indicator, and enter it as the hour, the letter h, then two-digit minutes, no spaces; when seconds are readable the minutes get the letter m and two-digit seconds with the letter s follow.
11h10
